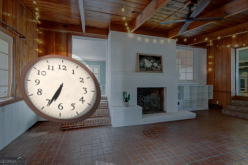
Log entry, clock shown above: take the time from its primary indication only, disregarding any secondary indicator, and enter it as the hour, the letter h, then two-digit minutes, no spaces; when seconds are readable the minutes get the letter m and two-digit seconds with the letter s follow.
6h34
